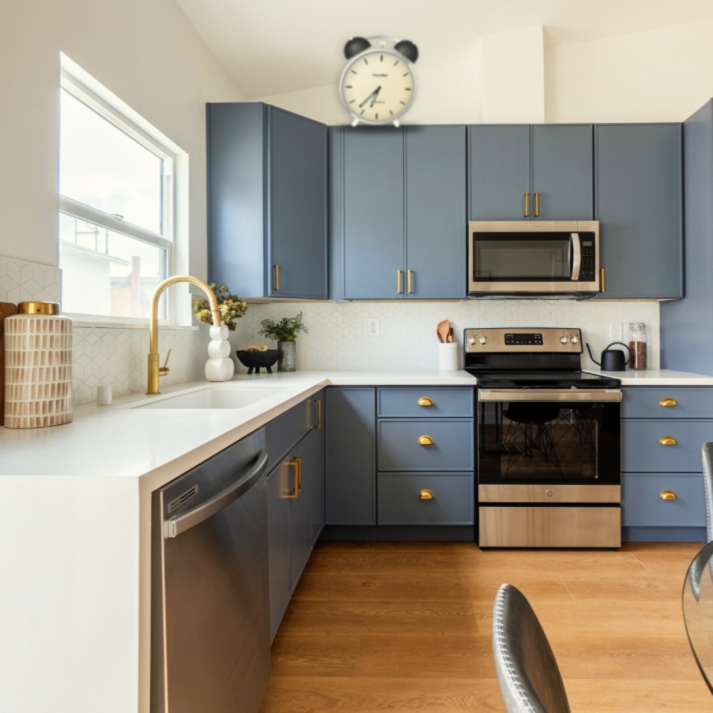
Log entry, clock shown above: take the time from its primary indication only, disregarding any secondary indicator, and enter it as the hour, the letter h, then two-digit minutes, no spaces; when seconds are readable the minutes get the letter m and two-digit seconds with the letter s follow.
6h37
